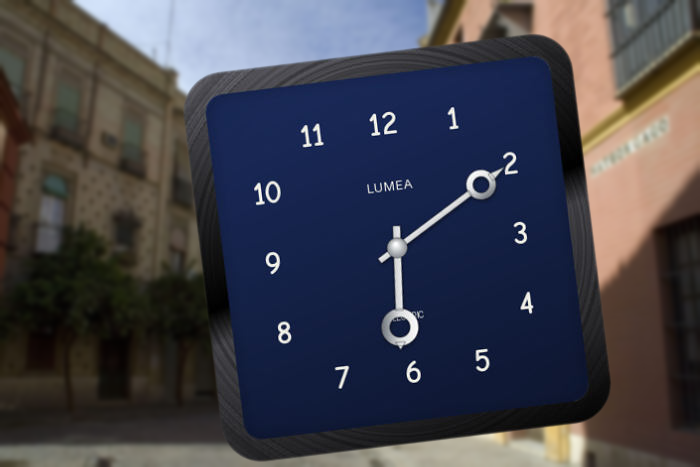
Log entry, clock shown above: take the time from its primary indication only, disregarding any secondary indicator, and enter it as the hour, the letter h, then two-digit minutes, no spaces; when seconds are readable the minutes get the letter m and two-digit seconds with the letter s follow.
6h10
